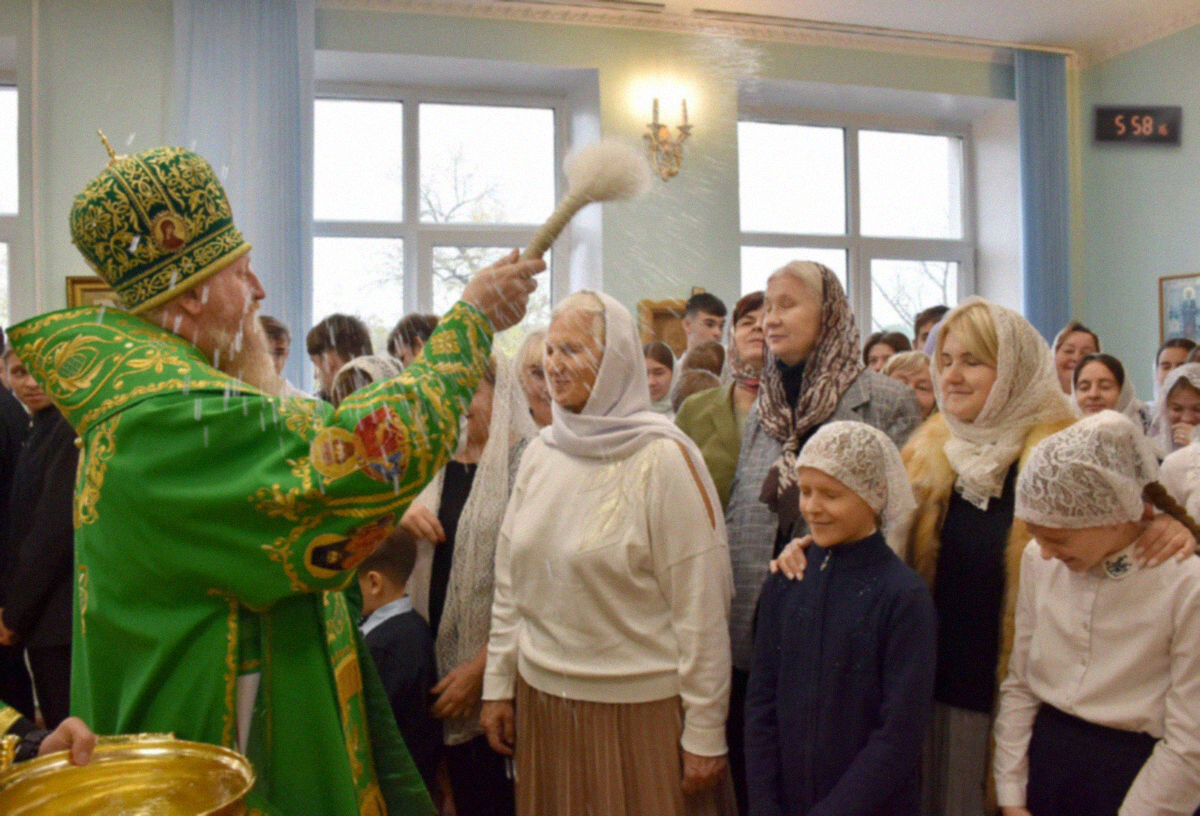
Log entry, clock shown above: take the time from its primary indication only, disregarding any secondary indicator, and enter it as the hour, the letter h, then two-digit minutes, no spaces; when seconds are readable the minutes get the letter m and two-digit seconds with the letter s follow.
5h58
